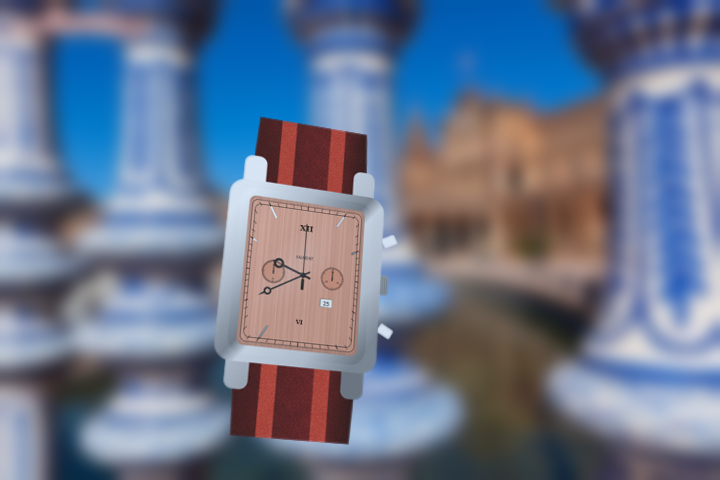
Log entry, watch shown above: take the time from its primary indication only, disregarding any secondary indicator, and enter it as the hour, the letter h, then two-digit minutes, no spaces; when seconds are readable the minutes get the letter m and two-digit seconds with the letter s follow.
9h40
